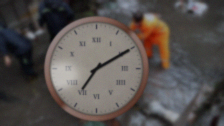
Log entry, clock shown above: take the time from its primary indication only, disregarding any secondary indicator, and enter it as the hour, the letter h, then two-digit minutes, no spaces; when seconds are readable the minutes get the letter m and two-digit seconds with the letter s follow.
7h10
